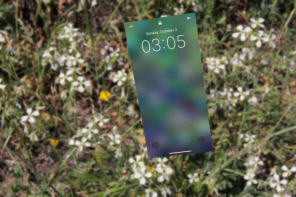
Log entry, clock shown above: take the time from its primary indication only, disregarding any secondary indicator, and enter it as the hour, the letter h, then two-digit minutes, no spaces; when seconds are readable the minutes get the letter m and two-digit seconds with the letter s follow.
3h05
